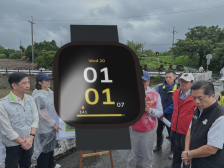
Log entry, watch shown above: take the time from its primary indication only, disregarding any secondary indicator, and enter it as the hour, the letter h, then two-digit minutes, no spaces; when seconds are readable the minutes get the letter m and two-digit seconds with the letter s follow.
1h01
